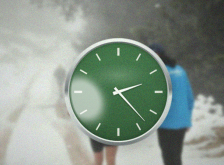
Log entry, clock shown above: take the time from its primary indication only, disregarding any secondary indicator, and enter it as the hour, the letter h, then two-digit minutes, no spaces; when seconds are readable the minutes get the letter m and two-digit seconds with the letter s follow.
2h23
